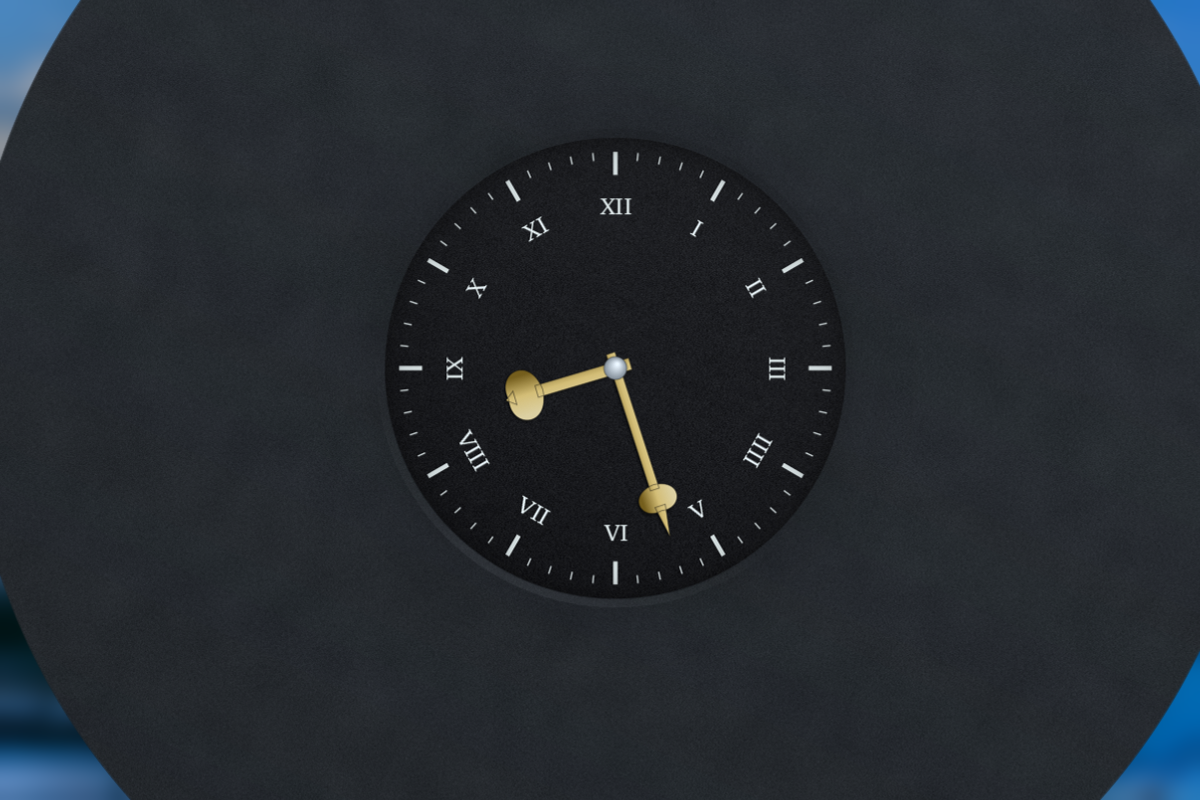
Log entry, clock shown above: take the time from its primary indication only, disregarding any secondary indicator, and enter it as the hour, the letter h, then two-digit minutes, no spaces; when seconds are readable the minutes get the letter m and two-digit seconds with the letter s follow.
8h27
